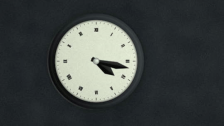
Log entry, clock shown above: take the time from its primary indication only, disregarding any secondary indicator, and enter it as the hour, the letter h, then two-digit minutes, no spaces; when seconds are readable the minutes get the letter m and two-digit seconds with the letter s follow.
4h17
